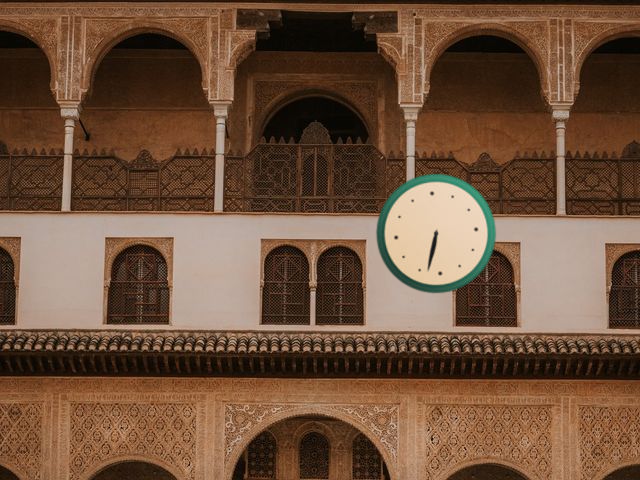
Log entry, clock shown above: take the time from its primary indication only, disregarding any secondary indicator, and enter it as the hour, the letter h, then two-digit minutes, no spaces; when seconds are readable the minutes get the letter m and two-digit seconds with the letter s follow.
6h33
